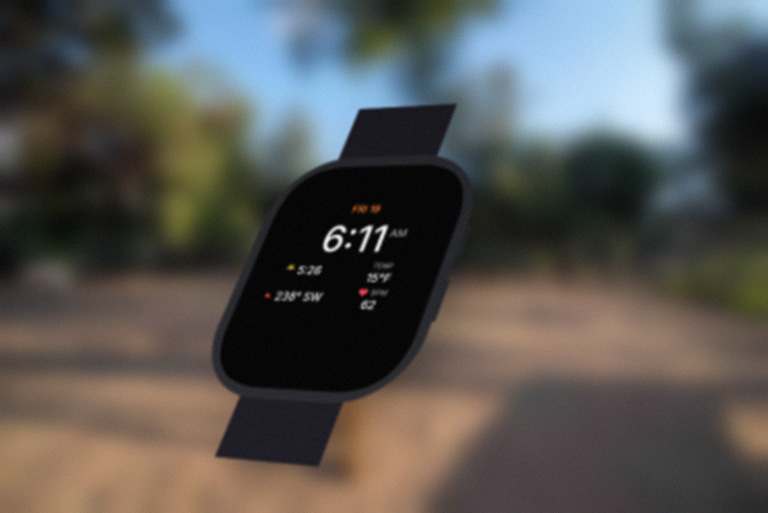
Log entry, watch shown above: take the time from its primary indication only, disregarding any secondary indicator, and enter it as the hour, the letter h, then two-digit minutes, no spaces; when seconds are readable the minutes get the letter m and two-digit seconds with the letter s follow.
6h11
